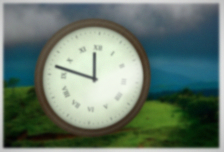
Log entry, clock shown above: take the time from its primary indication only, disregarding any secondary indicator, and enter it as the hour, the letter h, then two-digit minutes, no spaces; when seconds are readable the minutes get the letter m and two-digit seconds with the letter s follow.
11h47
